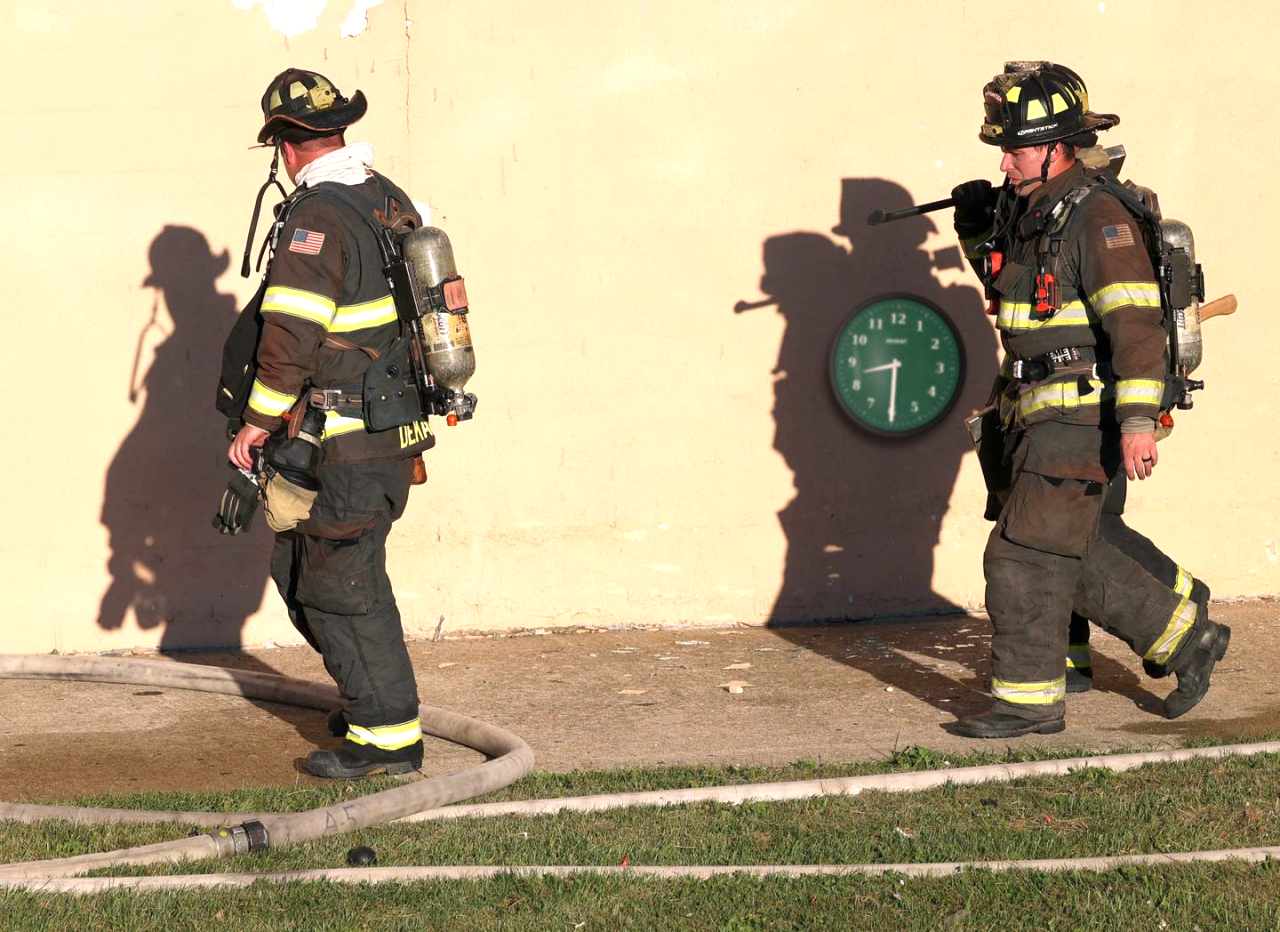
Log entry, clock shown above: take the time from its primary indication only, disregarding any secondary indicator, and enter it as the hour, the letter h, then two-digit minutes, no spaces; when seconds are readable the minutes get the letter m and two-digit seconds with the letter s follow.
8h30
